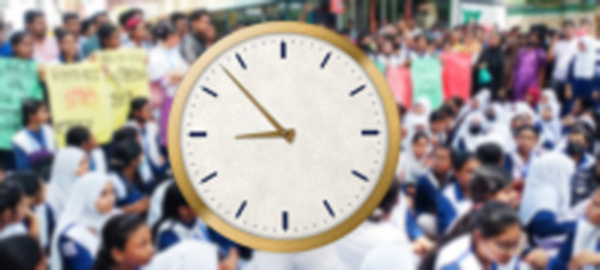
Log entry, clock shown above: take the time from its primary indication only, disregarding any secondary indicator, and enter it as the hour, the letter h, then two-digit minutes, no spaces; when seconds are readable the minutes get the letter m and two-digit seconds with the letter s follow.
8h53
